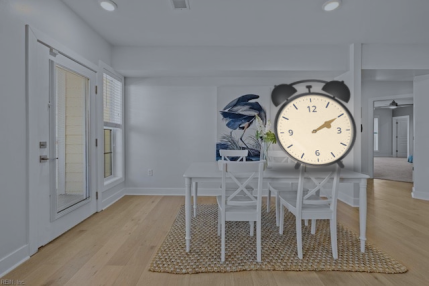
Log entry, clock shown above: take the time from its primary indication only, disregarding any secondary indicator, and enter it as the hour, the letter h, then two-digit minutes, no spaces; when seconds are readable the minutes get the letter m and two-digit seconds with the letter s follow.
2h10
